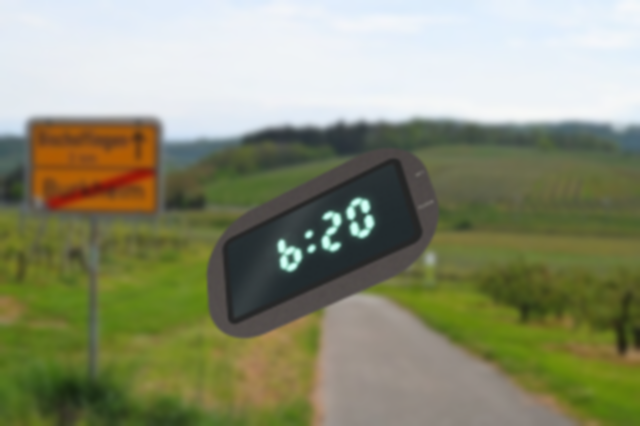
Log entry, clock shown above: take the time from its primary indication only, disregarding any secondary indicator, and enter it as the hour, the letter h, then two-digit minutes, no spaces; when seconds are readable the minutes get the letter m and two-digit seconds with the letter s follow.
6h20
